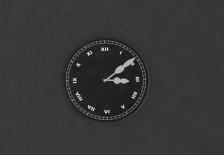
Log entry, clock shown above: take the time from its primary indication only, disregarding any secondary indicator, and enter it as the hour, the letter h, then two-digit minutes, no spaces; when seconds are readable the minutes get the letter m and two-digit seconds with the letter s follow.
3h09
